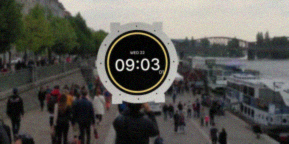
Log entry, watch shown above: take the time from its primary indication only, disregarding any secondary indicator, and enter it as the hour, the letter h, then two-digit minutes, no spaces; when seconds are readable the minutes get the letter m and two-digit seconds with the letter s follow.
9h03
